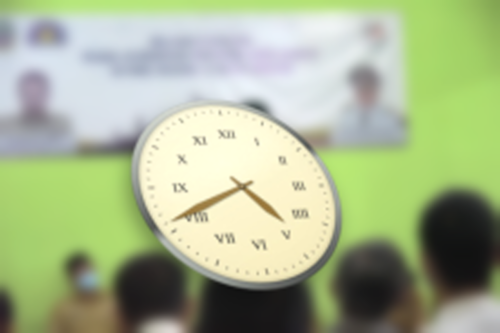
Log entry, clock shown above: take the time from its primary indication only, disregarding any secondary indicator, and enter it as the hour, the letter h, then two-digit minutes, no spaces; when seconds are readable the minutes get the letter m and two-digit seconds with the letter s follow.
4h41
